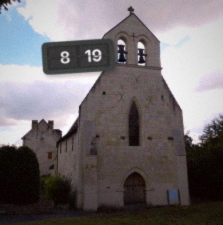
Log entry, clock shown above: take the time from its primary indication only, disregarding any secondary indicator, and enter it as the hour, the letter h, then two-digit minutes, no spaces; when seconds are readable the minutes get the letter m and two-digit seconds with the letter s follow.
8h19
